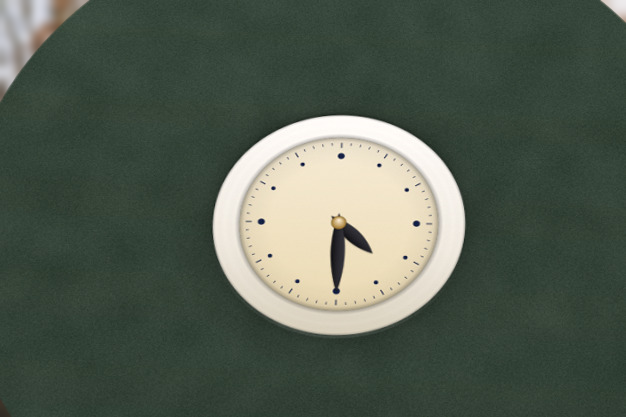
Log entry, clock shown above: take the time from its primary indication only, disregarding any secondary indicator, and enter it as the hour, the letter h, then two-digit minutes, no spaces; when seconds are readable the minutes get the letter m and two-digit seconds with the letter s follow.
4h30
